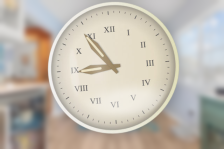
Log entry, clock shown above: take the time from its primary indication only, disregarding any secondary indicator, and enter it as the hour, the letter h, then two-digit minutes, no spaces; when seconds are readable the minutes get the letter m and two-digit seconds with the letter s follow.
8h54
